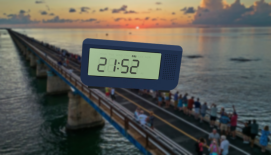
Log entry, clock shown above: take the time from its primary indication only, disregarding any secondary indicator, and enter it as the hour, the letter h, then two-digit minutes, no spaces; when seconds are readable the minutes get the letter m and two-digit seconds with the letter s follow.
21h52
